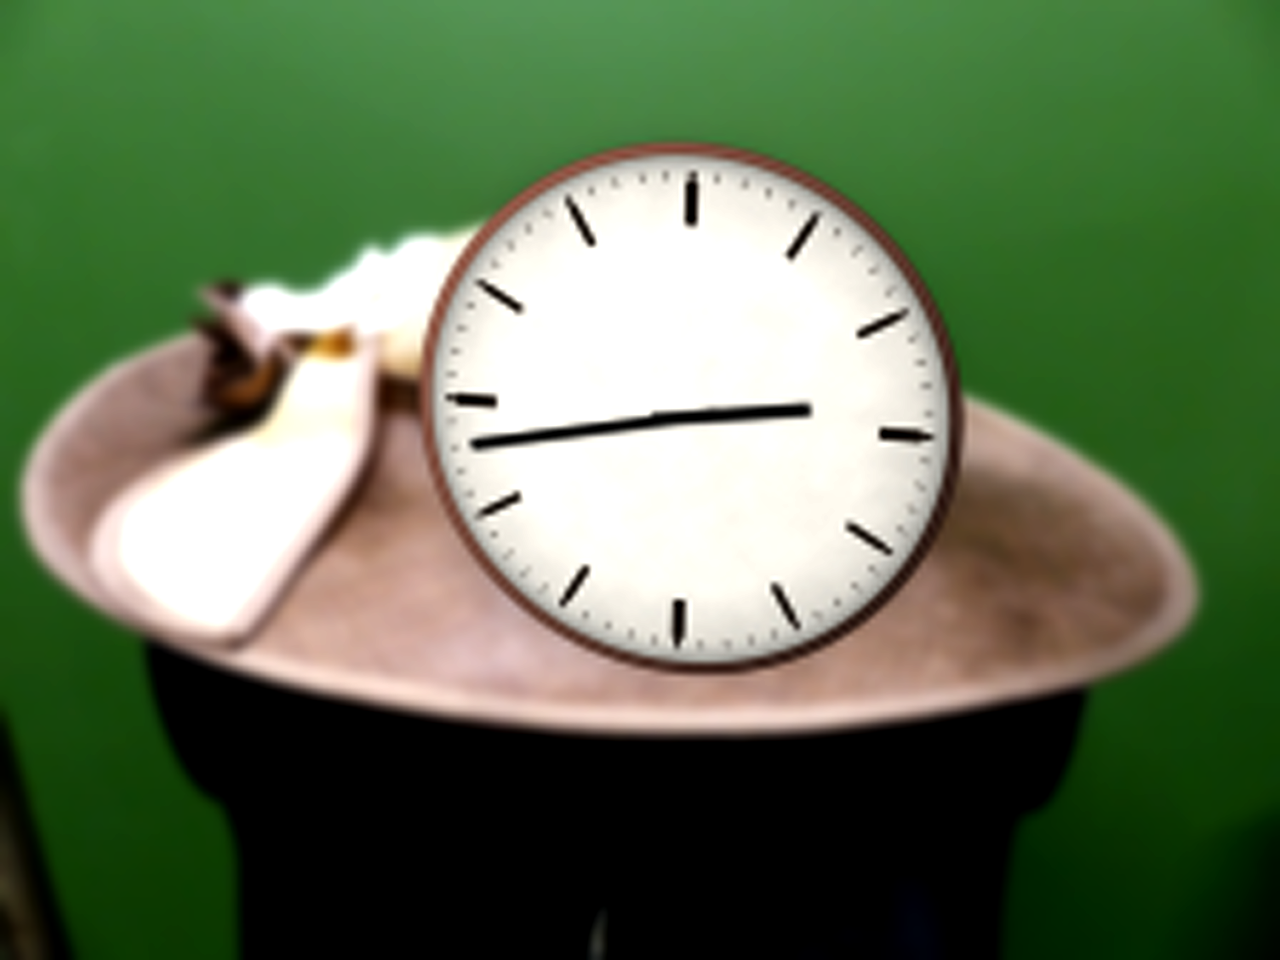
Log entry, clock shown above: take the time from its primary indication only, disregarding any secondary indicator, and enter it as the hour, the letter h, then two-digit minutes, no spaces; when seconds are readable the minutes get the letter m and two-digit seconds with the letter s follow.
2h43
